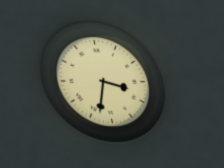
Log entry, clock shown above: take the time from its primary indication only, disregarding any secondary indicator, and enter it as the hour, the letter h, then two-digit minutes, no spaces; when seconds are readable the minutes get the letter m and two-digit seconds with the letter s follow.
3h33
